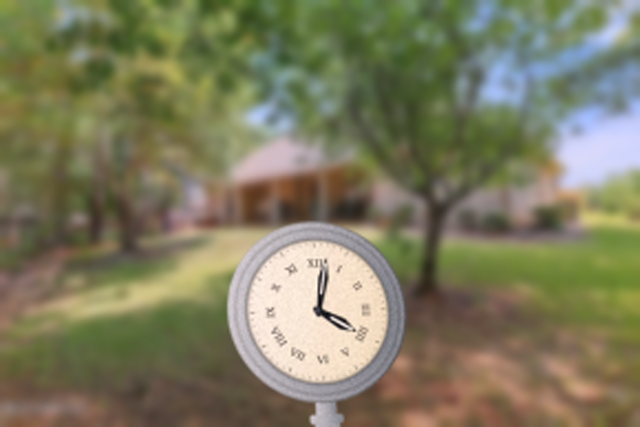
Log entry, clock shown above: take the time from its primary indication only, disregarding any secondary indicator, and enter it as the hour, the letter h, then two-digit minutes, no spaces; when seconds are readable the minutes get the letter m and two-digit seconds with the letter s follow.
4h02
